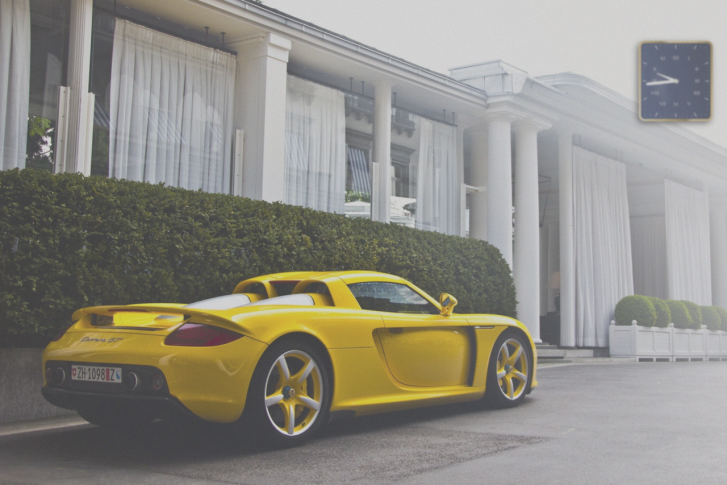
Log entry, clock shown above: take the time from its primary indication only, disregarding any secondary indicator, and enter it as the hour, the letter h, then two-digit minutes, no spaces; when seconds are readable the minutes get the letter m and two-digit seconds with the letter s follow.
9h44
